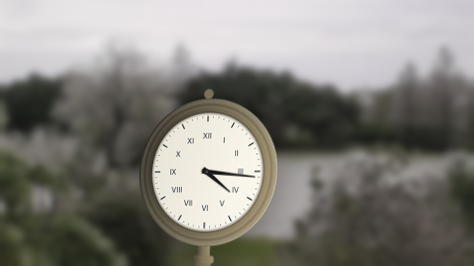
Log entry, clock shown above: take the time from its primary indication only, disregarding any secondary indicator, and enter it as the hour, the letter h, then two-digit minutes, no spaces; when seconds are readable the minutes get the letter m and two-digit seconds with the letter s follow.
4h16
